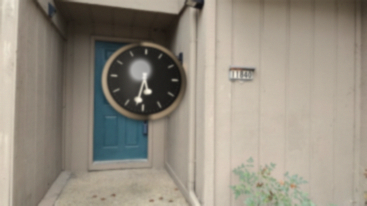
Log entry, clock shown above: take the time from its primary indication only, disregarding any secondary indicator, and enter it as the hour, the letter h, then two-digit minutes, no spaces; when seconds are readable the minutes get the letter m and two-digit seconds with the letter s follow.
5h32
